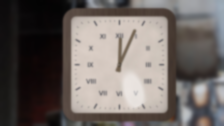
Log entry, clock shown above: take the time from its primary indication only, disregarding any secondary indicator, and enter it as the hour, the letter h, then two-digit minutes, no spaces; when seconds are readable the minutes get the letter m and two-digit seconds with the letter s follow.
12h04
